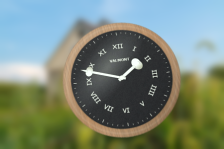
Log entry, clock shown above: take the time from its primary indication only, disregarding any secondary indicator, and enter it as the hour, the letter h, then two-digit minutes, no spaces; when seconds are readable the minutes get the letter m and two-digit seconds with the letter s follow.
1h48
